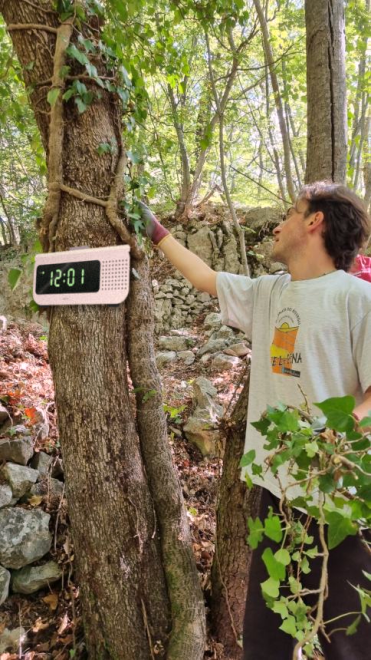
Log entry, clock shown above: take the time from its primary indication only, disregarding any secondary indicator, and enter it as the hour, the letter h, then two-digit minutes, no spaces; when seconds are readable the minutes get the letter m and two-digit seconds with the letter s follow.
12h01
